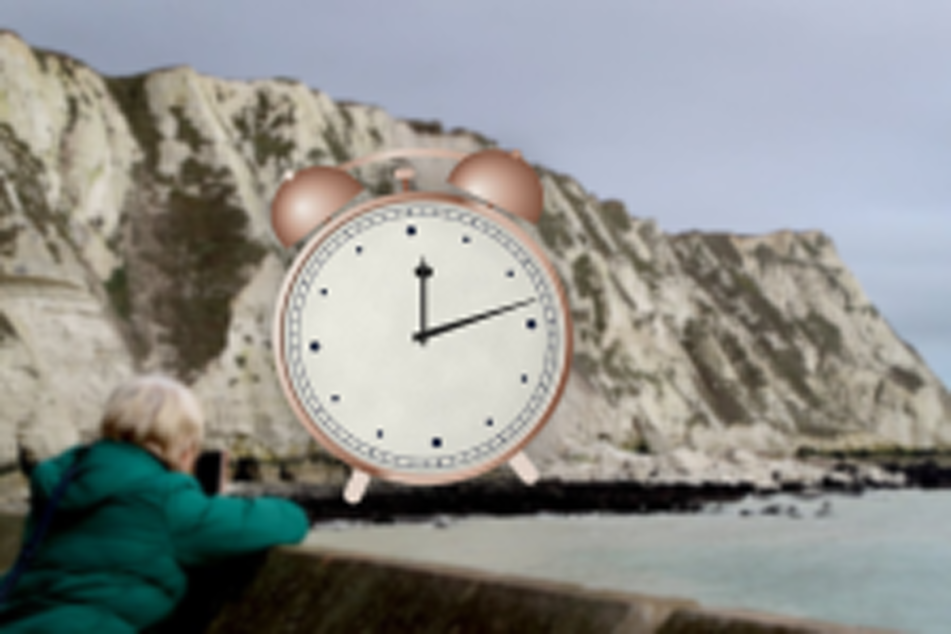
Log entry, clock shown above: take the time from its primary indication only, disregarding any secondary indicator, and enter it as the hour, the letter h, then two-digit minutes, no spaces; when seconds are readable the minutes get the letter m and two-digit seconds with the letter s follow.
12h13
